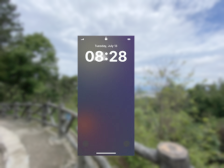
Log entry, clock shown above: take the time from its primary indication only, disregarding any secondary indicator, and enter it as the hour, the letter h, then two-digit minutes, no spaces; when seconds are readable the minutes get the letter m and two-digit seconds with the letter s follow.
8h28
